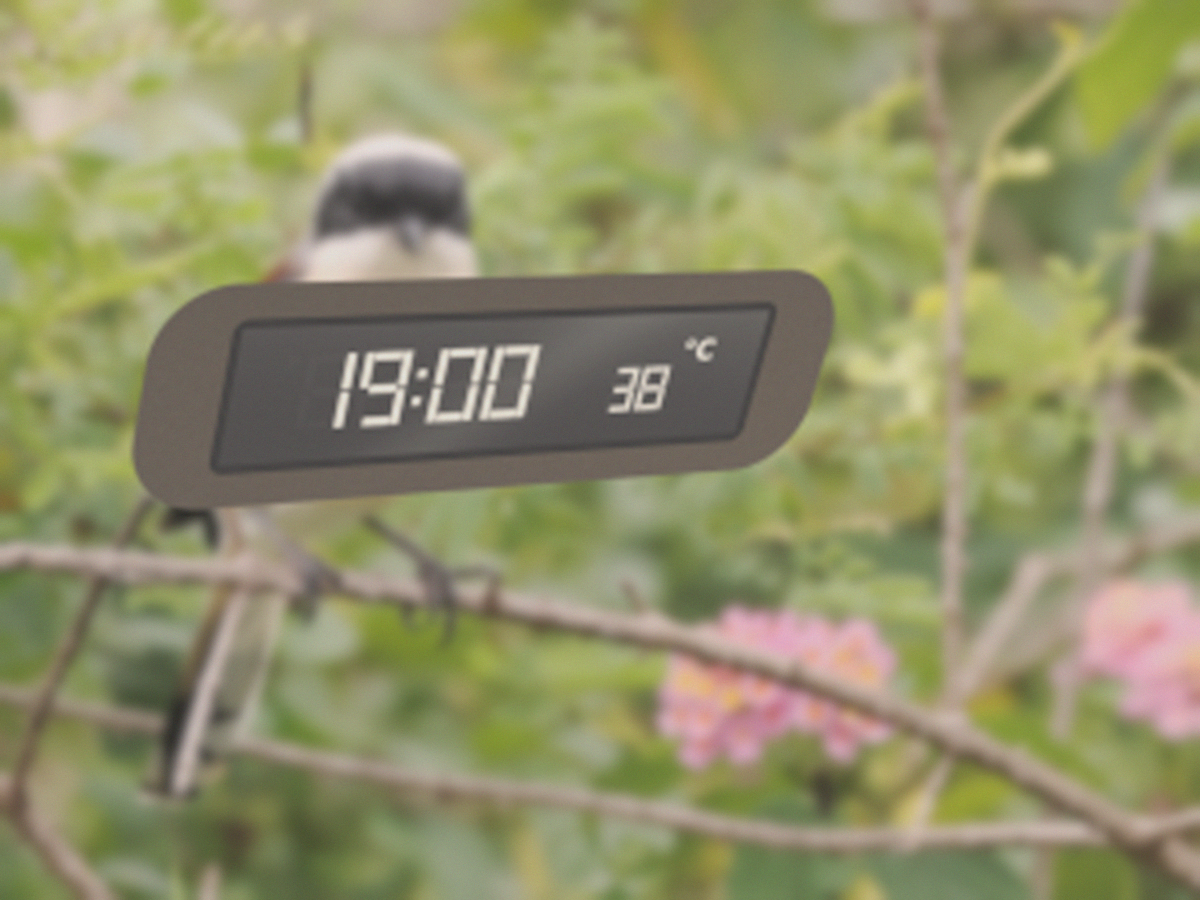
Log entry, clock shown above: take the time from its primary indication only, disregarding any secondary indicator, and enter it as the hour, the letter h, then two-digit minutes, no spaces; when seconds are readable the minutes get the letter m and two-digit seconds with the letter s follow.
19h00
